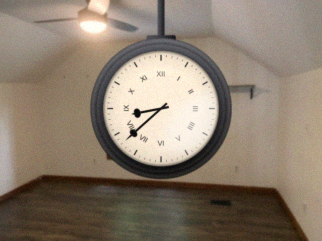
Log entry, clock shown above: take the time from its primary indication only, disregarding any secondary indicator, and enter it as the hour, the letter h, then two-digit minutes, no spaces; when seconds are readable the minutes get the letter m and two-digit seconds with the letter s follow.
8h38
